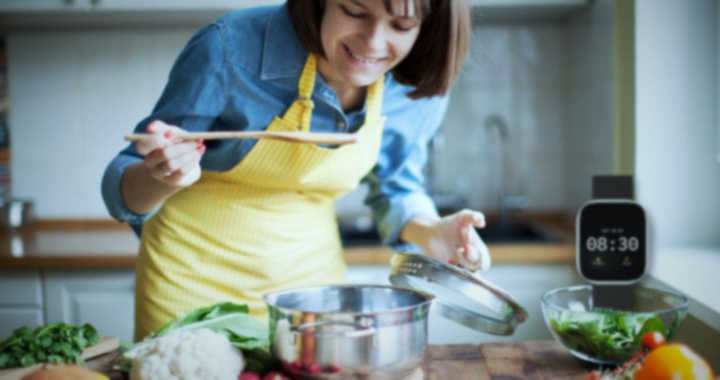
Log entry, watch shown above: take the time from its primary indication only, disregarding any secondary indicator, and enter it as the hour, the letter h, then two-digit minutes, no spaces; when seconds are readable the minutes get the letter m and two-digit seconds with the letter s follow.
8h30
